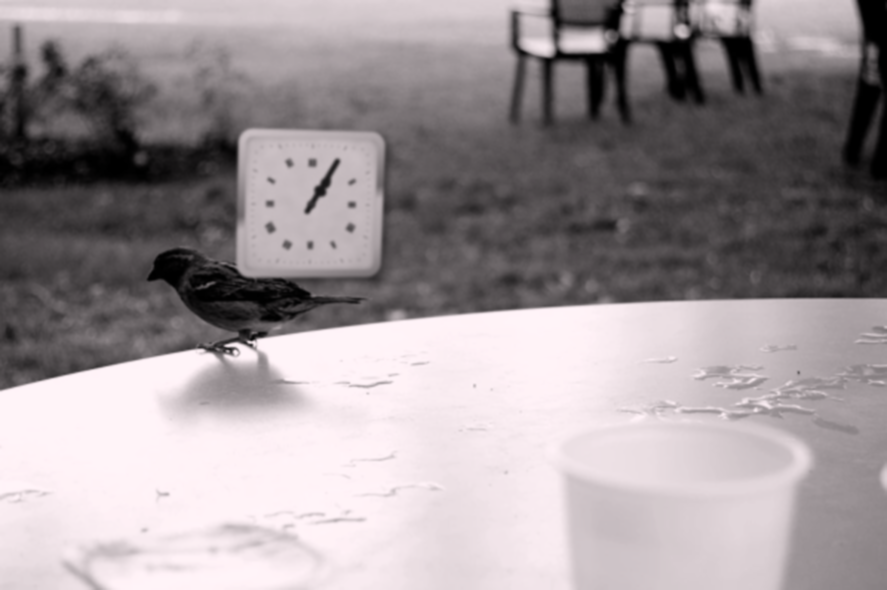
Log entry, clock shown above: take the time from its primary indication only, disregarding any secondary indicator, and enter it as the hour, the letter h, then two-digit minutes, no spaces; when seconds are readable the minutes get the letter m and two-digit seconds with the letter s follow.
1h05
